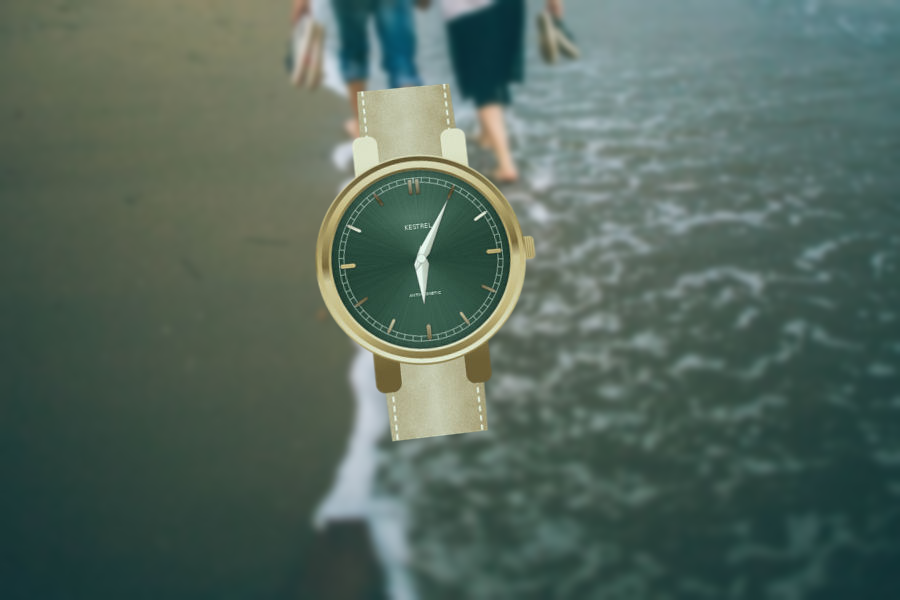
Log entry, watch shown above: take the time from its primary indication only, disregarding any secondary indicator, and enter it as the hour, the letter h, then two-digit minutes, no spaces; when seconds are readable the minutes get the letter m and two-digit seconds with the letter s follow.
6h05
